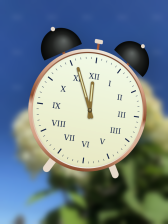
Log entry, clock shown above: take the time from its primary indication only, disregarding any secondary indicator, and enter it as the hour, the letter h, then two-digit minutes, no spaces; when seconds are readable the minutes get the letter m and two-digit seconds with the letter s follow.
11h56
